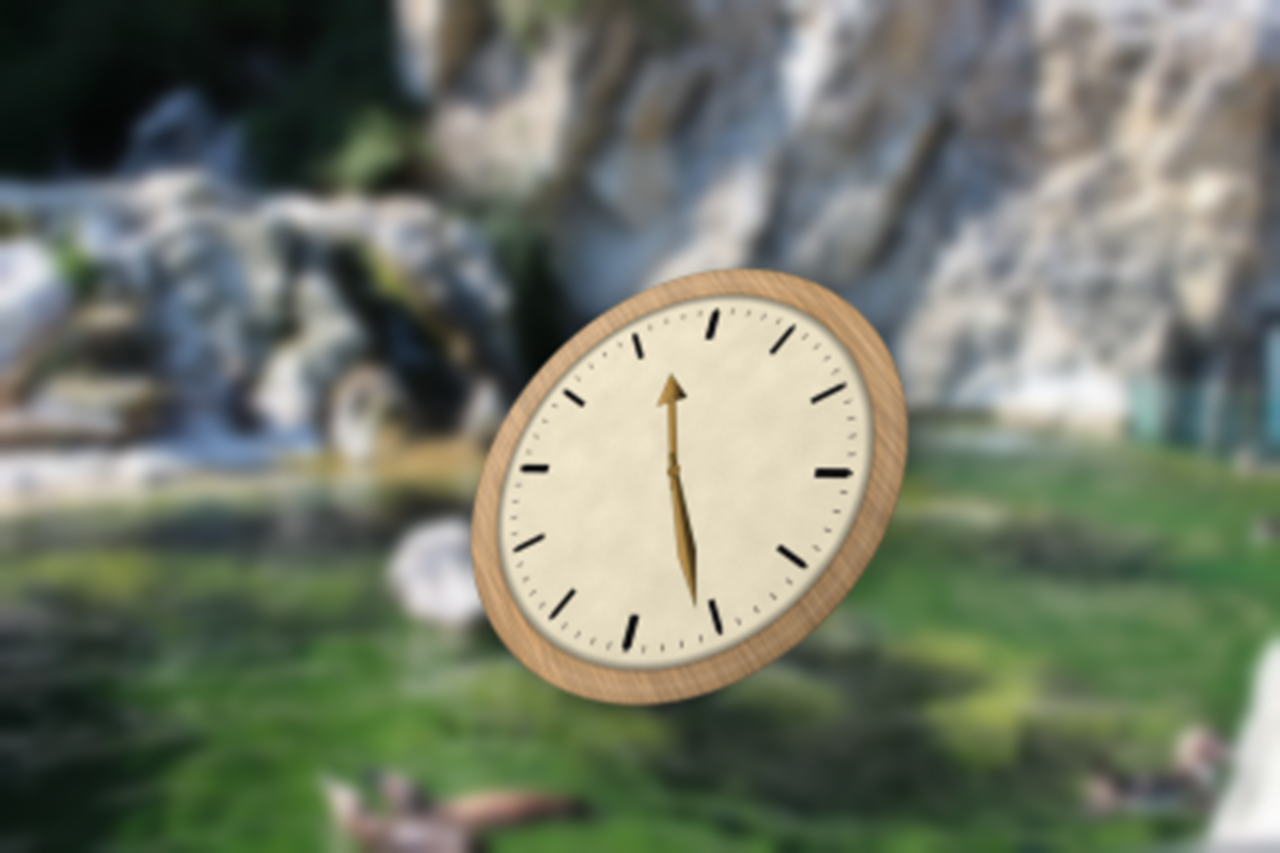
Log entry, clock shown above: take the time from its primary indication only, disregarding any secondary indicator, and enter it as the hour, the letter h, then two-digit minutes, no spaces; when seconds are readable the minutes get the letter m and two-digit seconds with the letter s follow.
11h26
